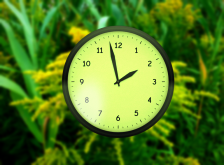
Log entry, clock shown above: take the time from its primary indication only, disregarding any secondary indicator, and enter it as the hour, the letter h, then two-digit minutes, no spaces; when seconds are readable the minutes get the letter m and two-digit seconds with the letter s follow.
1h58
